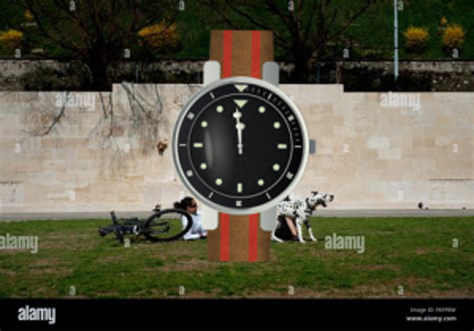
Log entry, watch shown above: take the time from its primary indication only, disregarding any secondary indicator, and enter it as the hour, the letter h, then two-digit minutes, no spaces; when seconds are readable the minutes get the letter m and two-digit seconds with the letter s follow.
11h59
